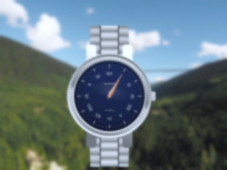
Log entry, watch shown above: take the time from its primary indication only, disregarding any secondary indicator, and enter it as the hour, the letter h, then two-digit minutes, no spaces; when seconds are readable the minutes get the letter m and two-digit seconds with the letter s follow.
1h05
